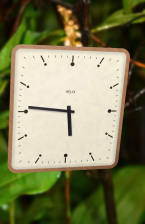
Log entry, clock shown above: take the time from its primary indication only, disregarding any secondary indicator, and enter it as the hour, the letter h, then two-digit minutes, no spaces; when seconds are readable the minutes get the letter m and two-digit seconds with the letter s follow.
5h46
